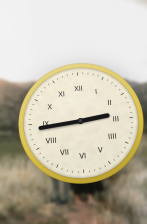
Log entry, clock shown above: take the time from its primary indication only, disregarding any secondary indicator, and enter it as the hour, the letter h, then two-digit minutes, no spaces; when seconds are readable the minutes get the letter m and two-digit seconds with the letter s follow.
2h44
